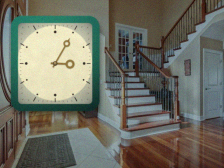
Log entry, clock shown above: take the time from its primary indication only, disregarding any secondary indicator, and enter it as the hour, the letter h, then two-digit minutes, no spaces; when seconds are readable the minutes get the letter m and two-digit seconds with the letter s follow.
3h05
